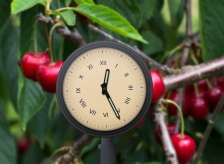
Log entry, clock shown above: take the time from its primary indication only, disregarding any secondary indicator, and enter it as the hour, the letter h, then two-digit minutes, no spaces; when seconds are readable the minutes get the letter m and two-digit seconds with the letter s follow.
12h26
